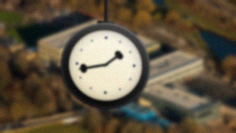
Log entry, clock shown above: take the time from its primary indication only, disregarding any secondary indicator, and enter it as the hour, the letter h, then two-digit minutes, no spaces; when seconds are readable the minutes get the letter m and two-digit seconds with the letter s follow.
1h43
